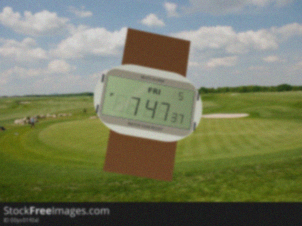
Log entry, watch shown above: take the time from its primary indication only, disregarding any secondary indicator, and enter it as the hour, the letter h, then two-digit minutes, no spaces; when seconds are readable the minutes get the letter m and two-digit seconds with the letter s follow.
7h47
